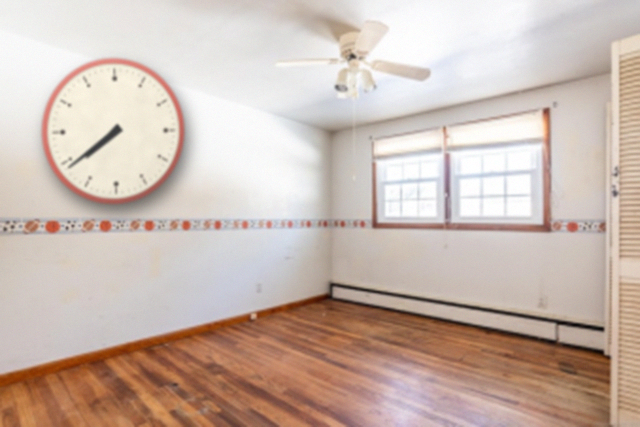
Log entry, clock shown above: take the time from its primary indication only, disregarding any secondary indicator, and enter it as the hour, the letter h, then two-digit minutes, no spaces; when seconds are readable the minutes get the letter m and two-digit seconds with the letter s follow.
7h39
